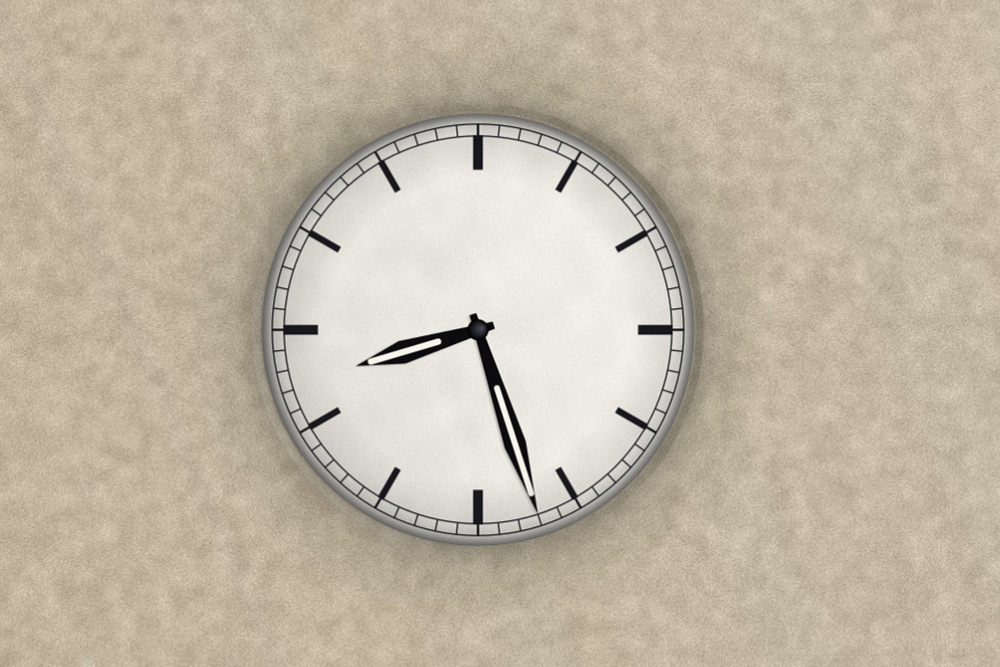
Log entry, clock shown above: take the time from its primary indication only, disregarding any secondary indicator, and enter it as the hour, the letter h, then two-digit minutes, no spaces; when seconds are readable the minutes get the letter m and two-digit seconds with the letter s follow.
8h27
